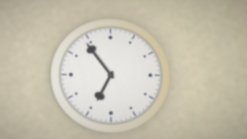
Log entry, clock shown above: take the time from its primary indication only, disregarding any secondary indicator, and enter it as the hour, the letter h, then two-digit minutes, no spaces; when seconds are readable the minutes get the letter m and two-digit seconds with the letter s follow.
6h54
